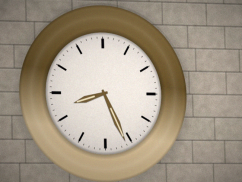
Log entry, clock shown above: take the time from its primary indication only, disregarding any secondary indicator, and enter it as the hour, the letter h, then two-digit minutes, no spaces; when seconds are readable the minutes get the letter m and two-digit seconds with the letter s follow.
8h26
